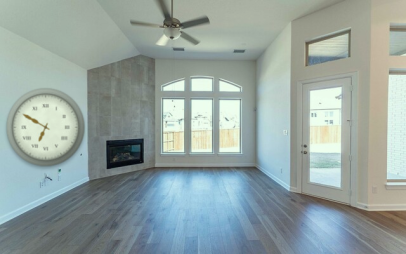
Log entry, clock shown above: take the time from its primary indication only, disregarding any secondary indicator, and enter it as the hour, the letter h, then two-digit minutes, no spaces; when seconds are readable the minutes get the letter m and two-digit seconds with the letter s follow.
6h50
